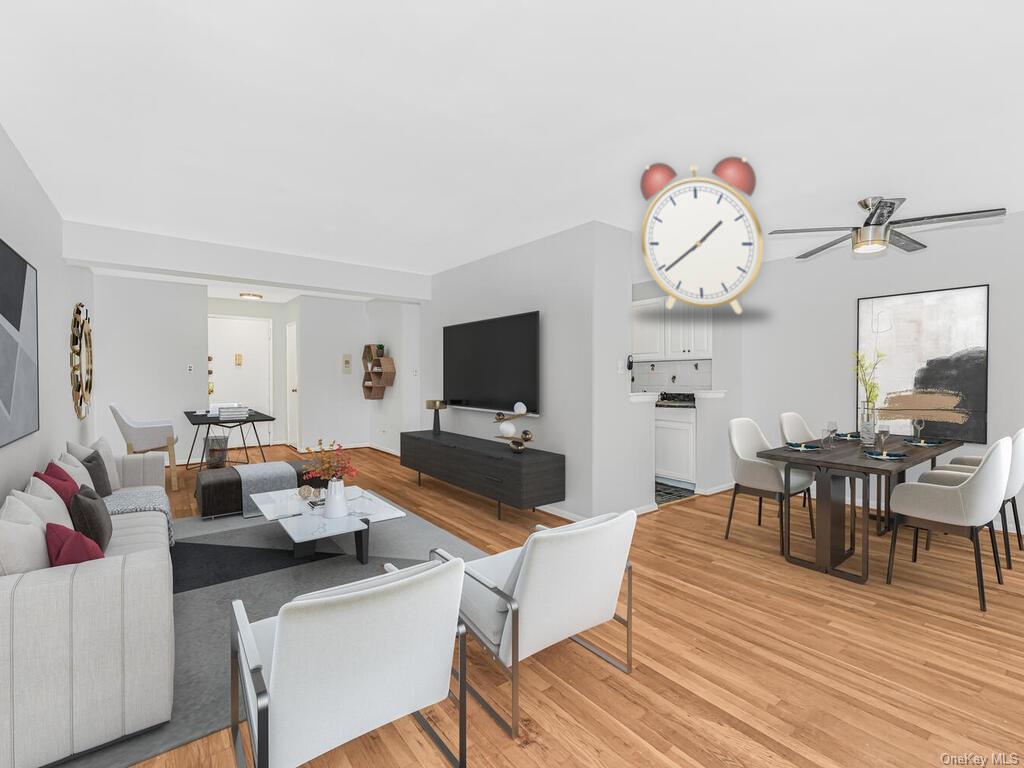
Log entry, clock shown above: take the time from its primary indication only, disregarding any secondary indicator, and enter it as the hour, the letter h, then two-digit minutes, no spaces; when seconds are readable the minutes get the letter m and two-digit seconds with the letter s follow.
1h39
